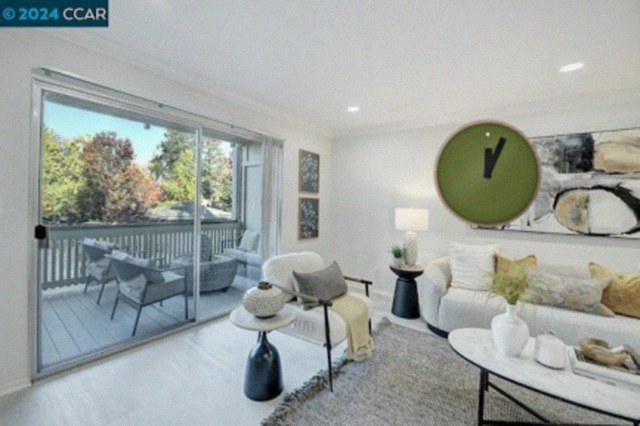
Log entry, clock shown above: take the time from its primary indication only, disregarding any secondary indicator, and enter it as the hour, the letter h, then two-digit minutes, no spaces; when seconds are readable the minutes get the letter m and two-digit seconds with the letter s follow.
12h04
